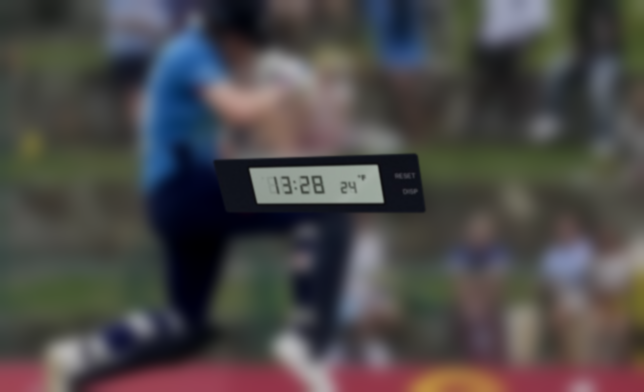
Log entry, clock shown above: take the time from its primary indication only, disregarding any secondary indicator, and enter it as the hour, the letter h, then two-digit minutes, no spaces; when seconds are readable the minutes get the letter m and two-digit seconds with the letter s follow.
13h28
